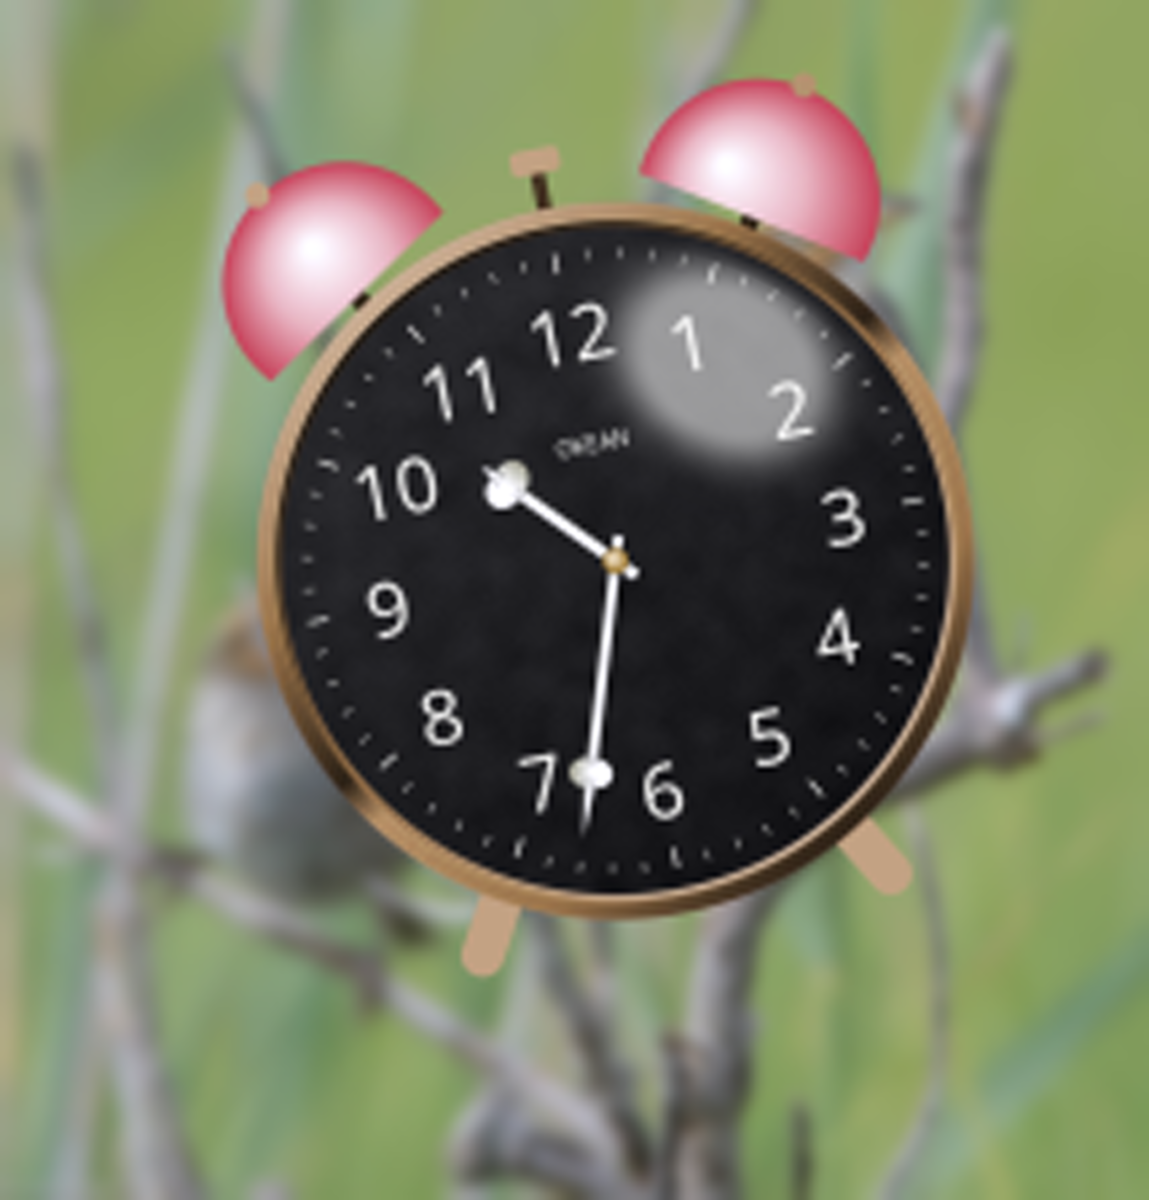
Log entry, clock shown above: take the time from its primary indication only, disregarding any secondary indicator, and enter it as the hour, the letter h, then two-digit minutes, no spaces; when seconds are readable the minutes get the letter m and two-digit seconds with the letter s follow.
10h33
